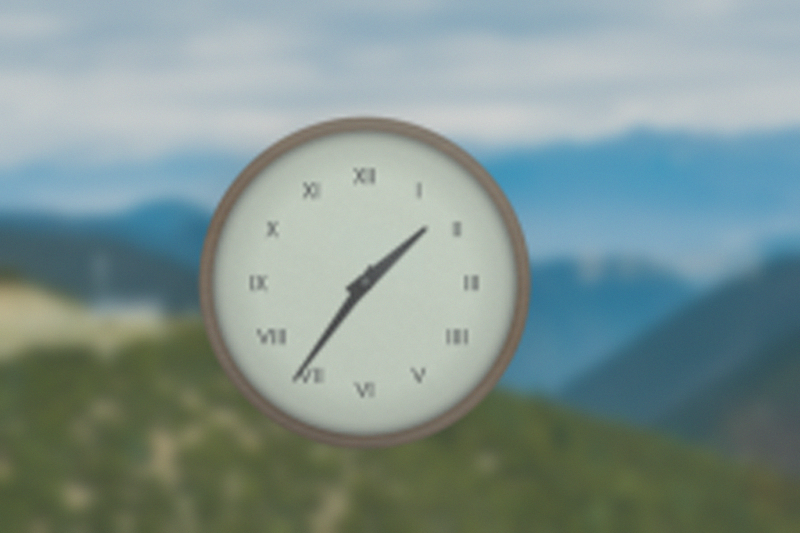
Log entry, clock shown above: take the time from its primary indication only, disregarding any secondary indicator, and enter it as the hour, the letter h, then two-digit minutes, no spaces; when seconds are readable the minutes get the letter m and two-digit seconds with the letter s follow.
1h36
